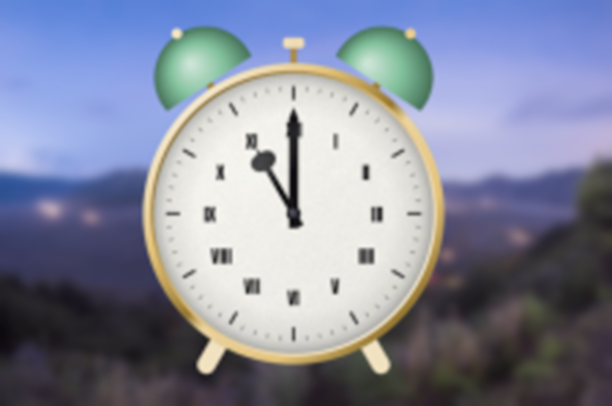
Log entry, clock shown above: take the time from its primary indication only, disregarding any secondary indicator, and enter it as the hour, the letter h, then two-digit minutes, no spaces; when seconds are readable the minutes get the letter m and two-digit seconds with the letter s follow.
11h00
